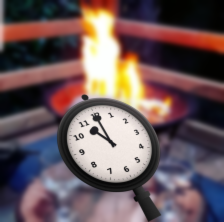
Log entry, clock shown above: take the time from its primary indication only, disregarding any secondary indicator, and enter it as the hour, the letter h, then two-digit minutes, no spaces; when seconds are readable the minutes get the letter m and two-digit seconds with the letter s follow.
11h00
